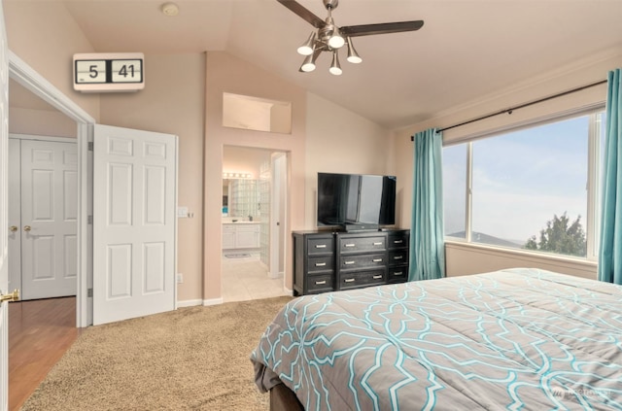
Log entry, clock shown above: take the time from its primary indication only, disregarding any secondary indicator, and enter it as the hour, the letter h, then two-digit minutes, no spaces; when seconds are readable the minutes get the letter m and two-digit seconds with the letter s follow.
5h41
